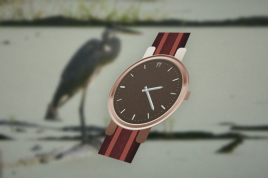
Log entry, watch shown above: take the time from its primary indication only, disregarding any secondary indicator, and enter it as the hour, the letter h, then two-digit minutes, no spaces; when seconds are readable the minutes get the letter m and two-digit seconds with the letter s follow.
2h23
